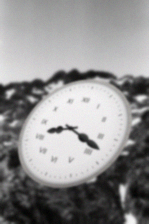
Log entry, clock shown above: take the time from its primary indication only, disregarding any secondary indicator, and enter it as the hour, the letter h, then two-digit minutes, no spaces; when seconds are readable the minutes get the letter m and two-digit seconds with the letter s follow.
8h18
